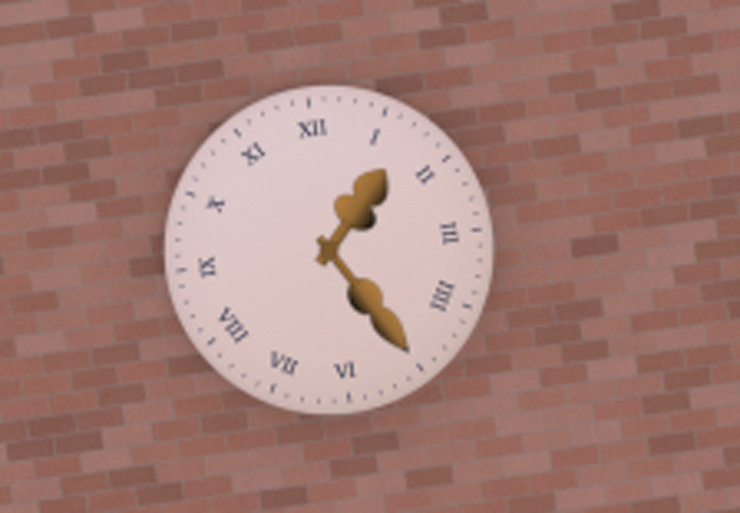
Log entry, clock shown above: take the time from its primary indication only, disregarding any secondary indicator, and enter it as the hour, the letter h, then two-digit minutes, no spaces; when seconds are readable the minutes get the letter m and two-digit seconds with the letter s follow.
1h25
